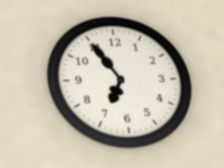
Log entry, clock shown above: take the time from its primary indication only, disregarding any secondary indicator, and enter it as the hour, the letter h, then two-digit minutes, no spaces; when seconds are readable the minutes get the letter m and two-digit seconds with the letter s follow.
6h55
